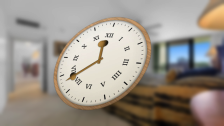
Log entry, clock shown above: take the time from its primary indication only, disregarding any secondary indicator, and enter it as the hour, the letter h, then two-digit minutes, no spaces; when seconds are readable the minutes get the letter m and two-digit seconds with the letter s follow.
11h38
